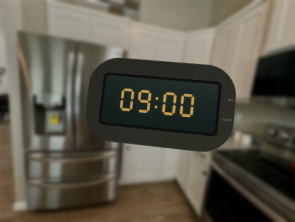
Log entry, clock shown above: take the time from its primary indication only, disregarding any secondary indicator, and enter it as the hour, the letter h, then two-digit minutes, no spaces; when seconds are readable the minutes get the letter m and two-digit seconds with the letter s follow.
9h00
